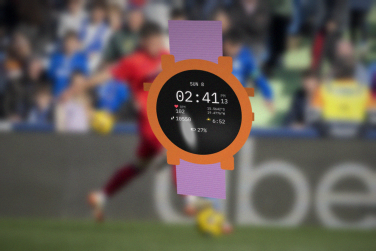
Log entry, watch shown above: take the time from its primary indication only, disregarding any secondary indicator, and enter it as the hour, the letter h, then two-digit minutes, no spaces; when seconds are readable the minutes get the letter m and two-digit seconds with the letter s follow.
2h41
